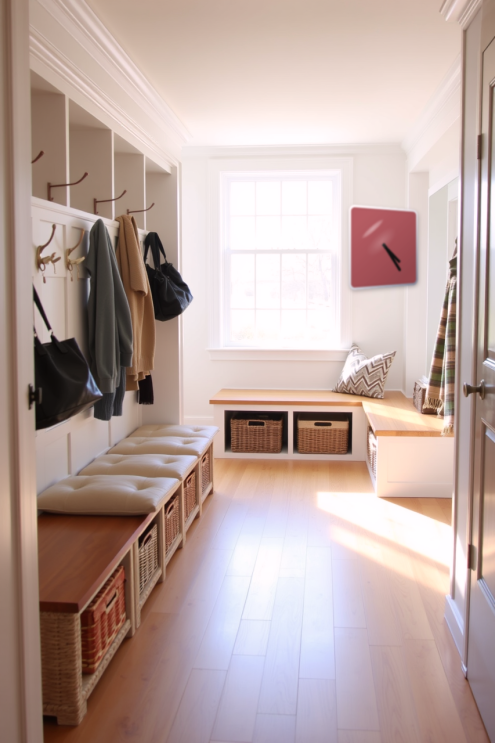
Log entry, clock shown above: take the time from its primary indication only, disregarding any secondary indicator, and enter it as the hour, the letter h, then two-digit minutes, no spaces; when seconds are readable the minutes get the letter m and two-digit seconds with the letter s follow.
4h24
